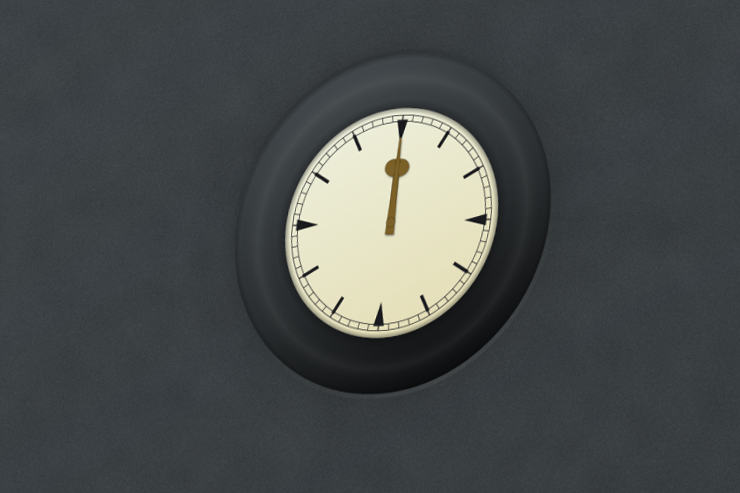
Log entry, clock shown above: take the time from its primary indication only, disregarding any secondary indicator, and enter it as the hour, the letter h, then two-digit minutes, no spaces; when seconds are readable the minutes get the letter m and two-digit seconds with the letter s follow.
12h00
